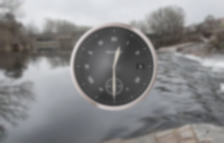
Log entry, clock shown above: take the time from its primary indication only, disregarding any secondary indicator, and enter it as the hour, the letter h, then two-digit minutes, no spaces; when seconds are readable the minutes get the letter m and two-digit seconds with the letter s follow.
12h30
